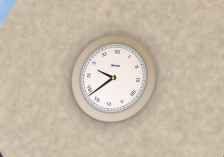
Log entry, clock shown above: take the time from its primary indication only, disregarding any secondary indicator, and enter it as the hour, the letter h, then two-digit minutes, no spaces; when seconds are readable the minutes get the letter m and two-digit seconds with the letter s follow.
9h38
